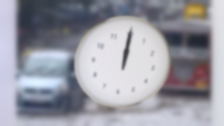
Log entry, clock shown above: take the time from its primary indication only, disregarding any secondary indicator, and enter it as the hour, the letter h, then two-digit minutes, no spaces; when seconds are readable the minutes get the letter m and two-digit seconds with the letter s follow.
12h00
